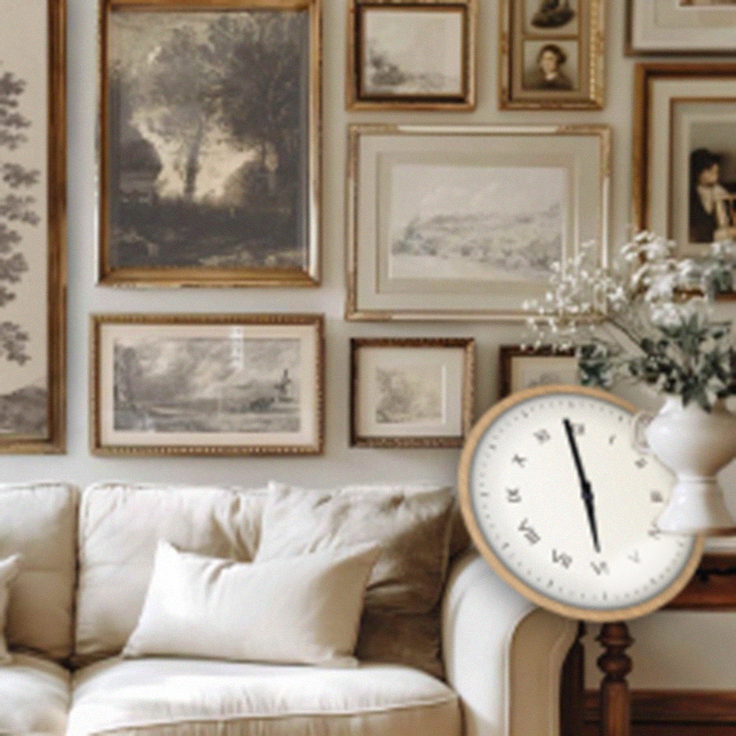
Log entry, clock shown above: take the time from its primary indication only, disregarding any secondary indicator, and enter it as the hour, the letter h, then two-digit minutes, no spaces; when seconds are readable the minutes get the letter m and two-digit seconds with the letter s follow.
5h59
